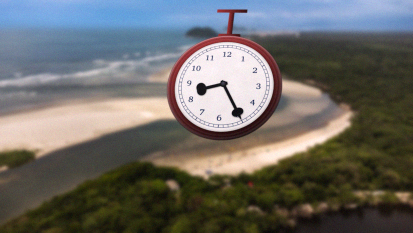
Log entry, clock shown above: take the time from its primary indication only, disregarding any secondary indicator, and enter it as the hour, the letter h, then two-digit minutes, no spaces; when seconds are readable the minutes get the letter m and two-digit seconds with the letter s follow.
8h25
